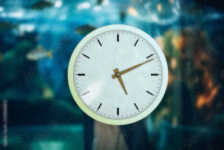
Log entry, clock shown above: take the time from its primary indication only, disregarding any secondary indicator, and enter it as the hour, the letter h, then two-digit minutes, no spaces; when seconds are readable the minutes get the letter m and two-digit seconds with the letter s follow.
5h11
